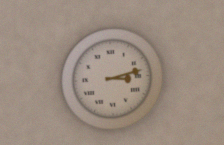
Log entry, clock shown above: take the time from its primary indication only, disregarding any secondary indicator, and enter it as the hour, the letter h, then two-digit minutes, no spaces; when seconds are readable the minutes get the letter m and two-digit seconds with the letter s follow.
3h13
